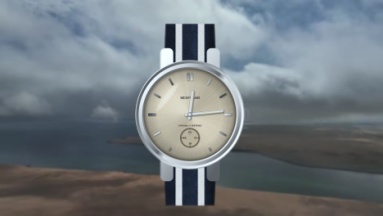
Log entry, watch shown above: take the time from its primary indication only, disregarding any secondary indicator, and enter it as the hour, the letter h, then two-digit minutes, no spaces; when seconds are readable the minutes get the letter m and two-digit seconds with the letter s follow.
12h14
